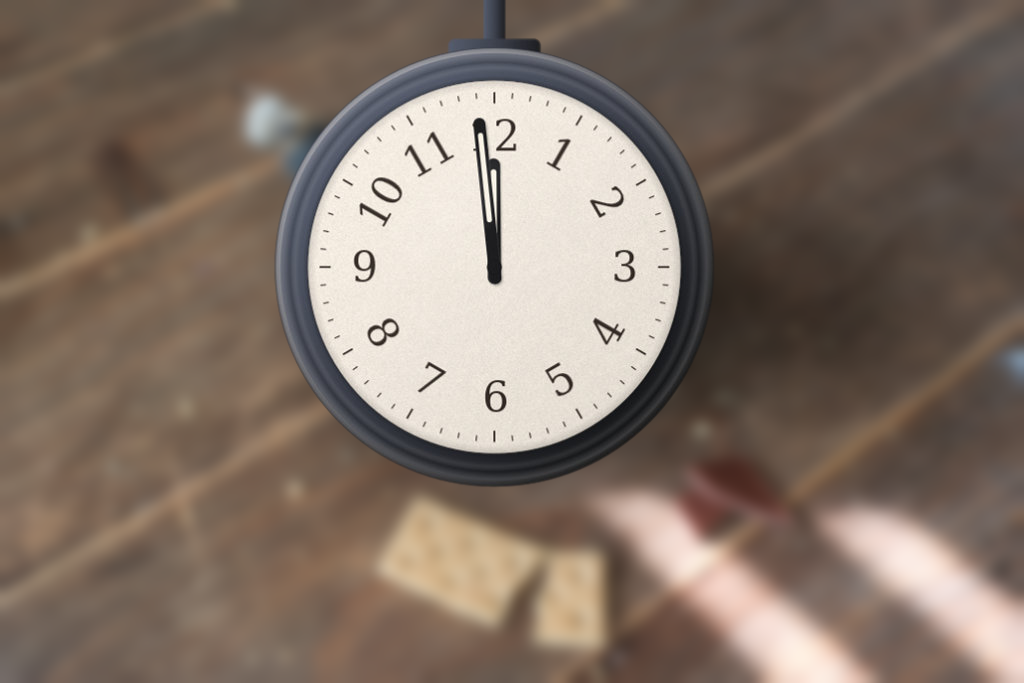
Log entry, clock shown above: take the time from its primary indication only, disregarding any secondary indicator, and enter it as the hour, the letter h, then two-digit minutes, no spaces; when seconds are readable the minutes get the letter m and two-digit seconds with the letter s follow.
11h59
